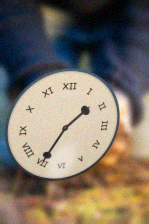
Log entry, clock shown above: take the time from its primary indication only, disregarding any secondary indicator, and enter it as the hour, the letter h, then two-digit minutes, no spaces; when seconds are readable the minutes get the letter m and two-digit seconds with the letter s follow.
1h35
